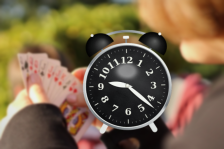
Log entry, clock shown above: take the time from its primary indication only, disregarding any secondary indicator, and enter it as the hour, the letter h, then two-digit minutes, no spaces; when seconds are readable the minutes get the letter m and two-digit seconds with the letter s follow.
9h22
